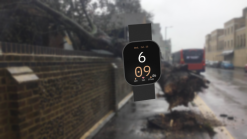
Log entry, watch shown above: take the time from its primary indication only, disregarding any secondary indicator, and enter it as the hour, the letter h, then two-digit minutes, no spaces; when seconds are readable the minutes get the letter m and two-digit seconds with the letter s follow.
6h09
